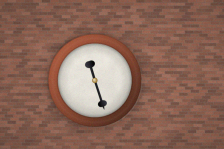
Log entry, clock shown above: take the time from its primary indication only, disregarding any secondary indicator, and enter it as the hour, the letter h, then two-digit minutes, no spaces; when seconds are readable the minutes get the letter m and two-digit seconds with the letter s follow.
11h27
